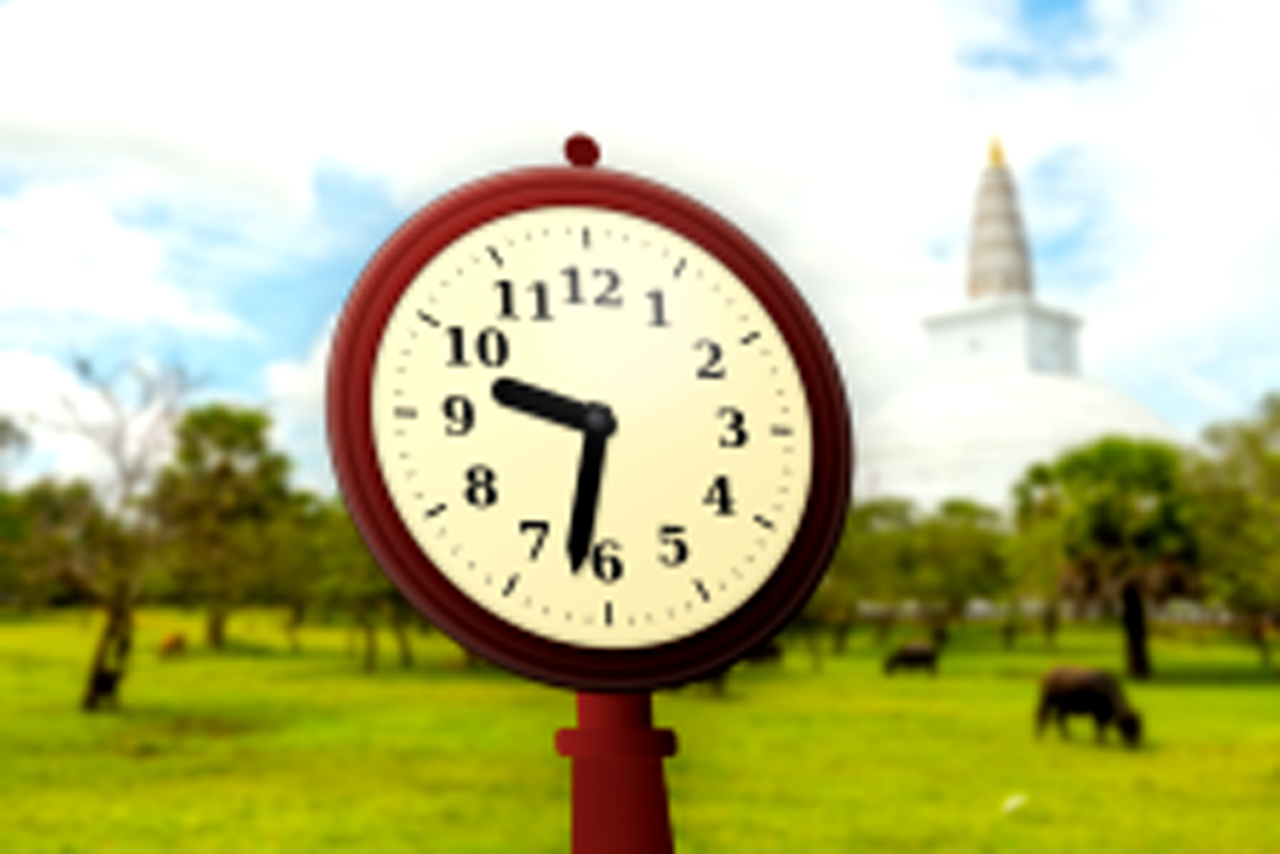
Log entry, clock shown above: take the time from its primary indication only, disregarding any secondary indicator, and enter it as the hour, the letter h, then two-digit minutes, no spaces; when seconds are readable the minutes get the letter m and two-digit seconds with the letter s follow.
9h32
